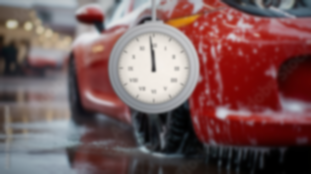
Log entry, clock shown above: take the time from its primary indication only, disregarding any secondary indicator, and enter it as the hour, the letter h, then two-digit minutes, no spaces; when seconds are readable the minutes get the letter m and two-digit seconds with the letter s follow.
11h59
